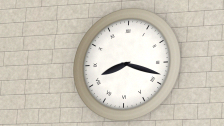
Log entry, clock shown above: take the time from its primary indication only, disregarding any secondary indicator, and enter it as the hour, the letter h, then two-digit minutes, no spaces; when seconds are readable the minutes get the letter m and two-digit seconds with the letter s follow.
8h18
